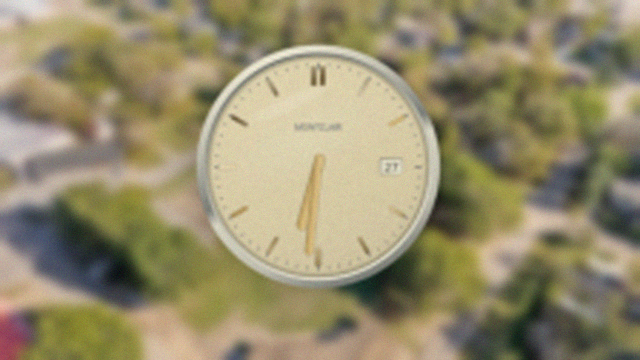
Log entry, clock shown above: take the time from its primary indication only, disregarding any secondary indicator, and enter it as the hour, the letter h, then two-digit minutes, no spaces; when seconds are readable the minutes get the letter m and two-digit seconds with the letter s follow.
6h31
